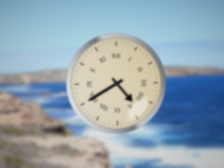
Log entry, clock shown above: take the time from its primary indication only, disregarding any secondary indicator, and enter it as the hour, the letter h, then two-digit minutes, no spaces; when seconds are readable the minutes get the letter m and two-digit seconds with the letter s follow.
4h40
